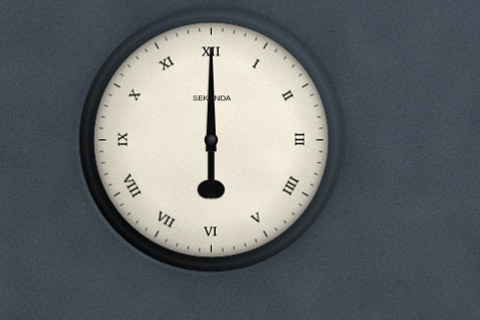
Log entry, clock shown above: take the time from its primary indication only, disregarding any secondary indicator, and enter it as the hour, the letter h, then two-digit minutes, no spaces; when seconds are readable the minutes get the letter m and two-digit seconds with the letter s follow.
6h00
